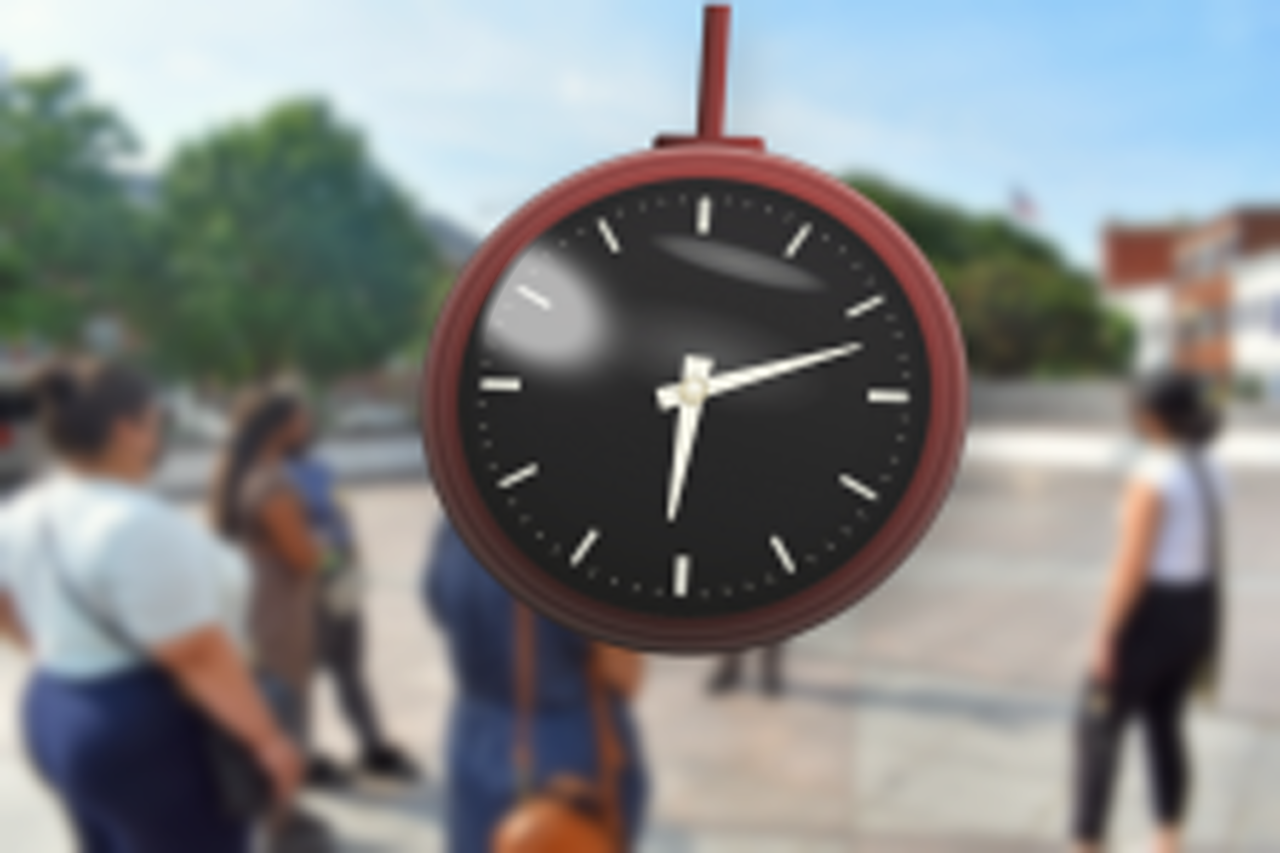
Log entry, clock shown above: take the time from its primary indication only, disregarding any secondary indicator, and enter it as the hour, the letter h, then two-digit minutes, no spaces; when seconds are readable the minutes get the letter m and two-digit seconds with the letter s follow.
6h12
